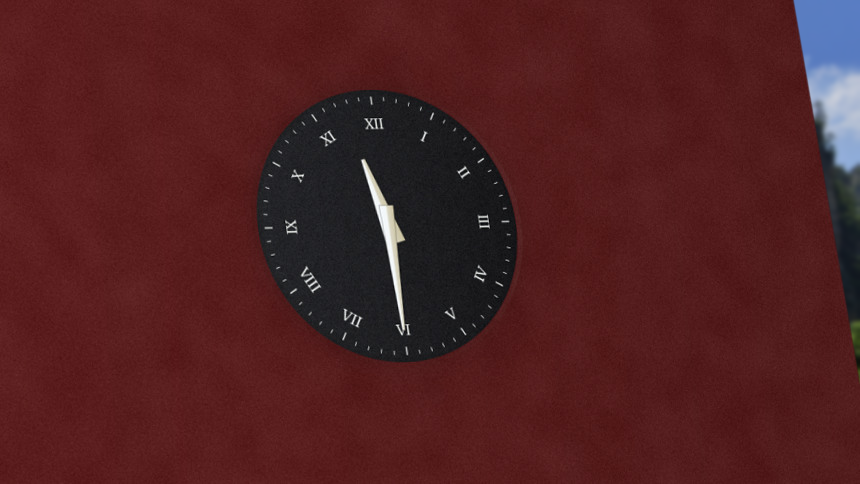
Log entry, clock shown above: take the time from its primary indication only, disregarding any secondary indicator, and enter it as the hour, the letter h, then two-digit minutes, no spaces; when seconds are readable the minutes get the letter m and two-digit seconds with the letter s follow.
11h30
